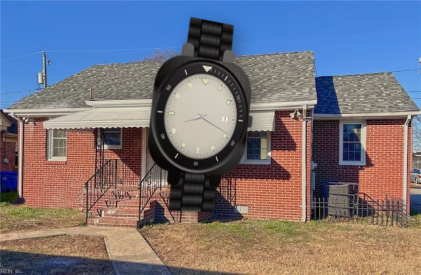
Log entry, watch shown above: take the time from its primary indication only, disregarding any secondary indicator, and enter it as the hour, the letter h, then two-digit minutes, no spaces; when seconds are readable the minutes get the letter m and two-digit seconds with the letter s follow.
8h19
